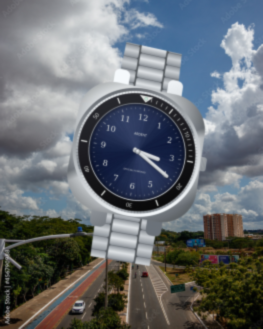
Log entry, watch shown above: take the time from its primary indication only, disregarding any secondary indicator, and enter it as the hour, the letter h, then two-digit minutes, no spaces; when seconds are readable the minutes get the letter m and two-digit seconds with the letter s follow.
3h20
